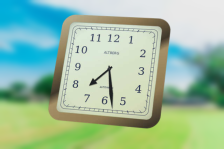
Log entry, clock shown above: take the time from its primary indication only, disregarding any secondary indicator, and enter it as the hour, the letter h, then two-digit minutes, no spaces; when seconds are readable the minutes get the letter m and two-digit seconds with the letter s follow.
7h28
